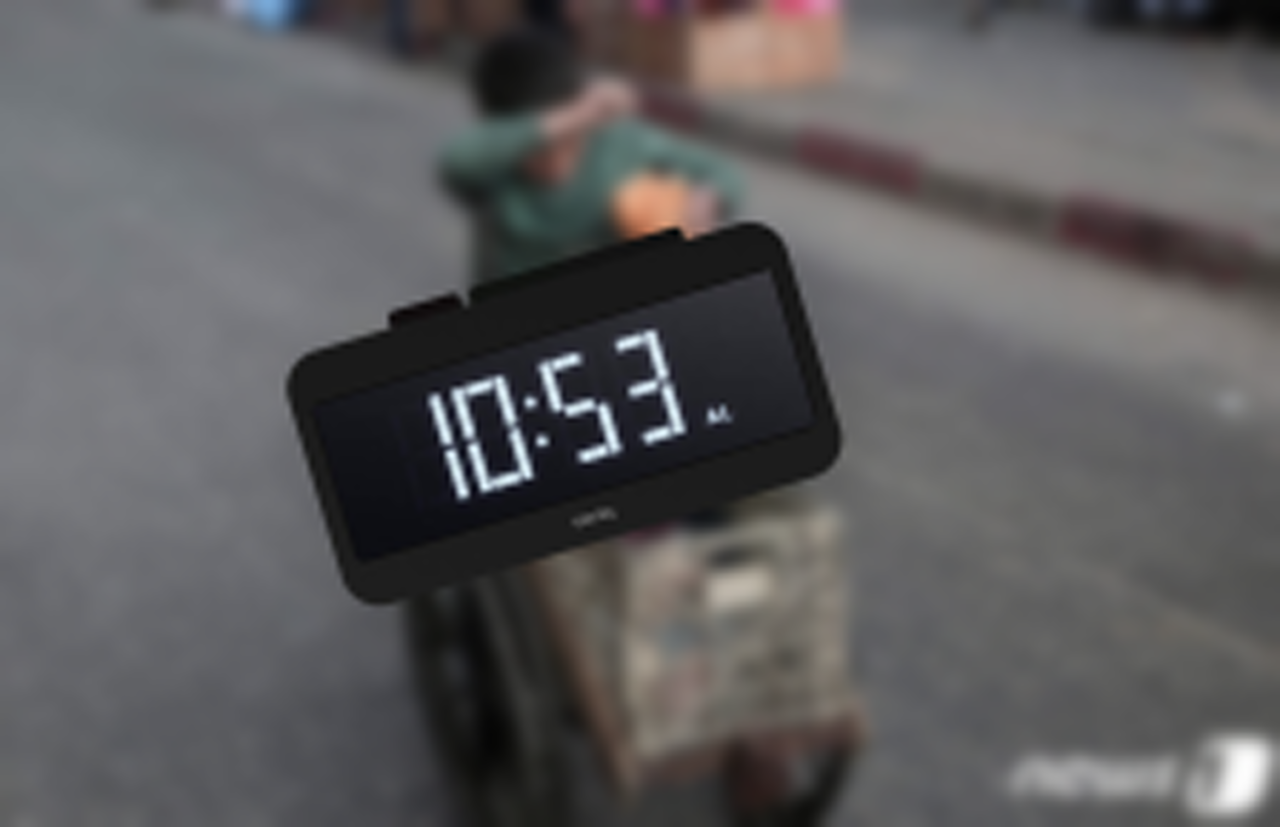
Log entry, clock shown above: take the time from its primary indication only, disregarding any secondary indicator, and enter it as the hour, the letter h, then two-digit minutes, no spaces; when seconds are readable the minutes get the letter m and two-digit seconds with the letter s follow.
10h53
